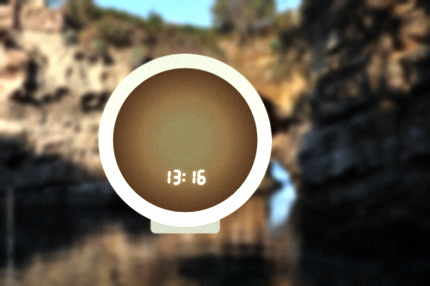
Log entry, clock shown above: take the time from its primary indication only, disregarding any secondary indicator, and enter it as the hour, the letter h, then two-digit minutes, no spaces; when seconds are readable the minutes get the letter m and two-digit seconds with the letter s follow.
13h16
